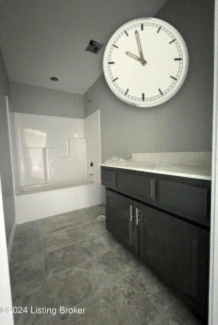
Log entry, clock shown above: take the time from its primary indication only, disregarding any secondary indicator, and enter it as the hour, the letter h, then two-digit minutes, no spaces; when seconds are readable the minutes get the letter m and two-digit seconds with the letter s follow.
9h58
